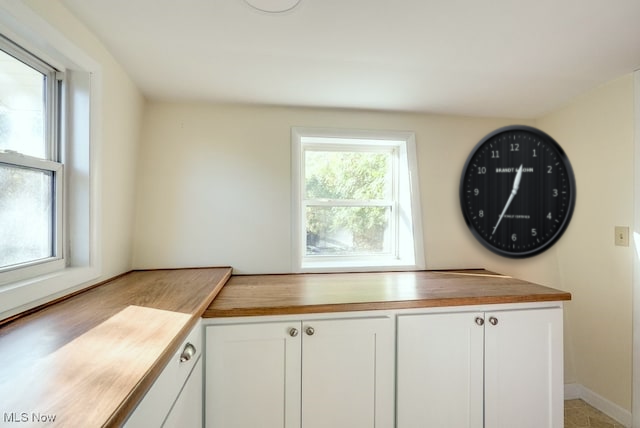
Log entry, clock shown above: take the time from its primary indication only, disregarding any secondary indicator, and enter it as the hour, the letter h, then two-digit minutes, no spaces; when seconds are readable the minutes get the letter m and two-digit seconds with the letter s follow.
12h35
